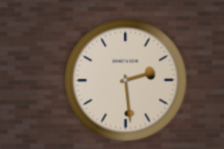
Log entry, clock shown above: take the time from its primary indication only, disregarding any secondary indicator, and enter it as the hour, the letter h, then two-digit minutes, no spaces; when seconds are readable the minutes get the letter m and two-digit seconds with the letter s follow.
2h29
